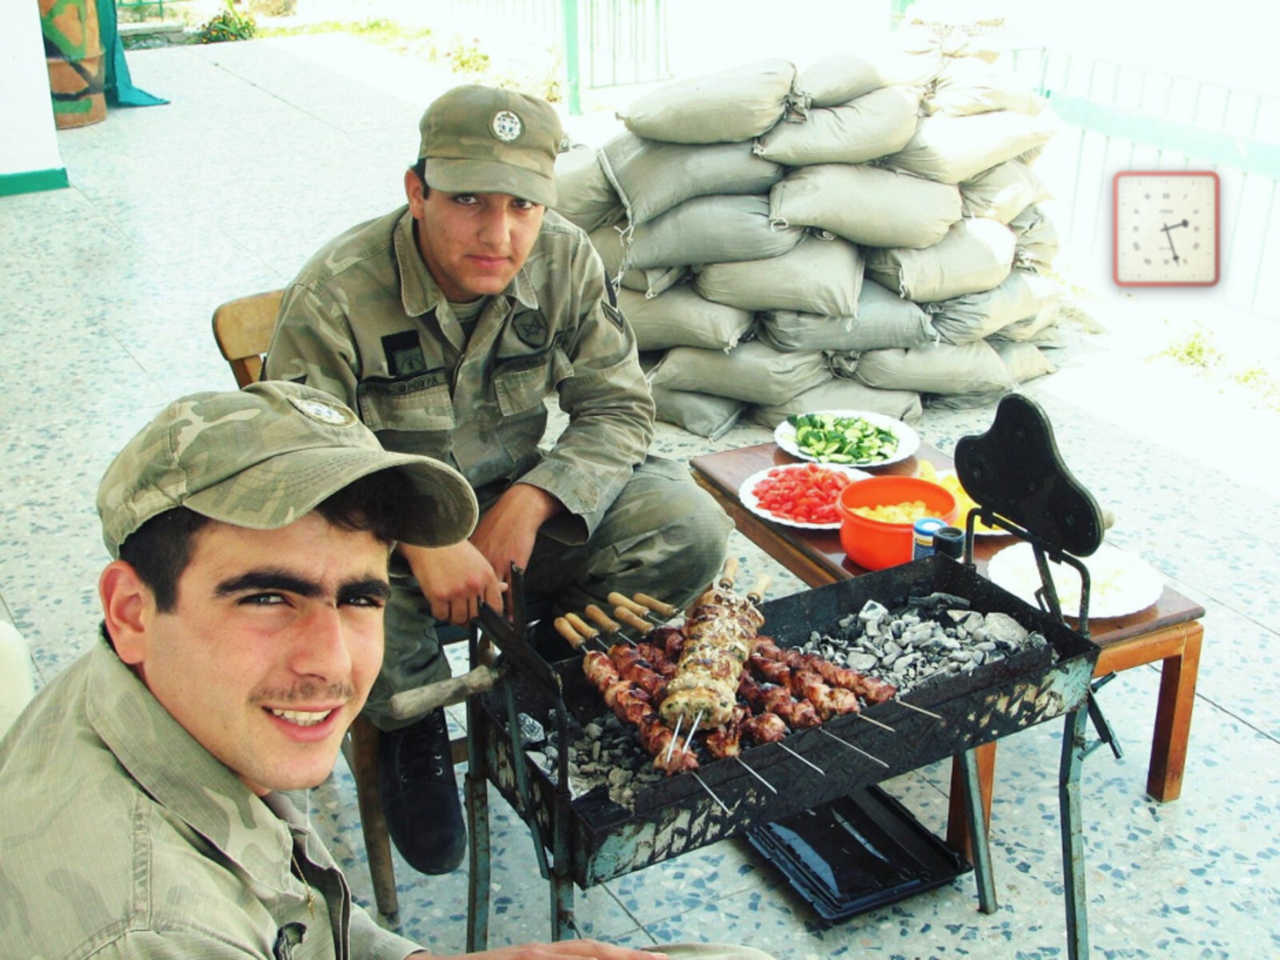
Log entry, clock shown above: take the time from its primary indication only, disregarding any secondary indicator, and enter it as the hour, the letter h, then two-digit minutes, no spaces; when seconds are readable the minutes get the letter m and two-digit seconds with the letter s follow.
2h27
